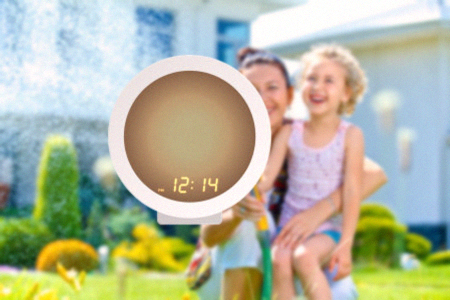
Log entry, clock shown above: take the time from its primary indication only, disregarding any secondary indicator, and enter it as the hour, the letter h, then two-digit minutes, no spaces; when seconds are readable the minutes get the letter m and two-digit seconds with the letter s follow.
12h14
